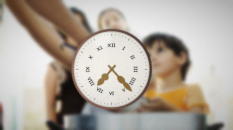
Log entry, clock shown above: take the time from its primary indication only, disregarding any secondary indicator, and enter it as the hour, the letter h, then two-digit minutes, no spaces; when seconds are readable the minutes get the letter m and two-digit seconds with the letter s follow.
7h23
